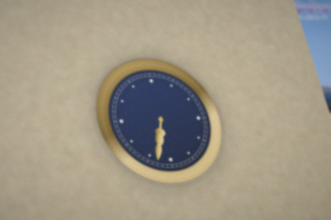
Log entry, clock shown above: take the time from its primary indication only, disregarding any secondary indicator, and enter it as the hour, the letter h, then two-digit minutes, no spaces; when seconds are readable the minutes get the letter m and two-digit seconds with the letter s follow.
6h33
